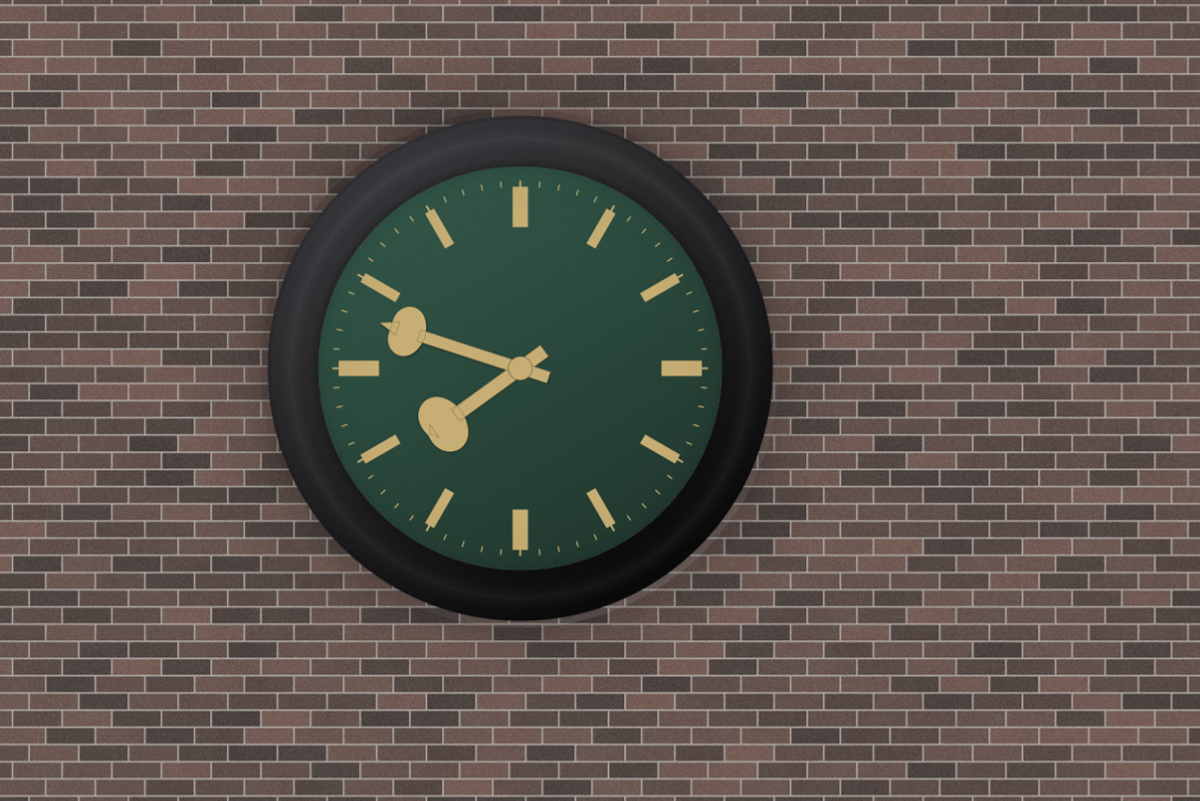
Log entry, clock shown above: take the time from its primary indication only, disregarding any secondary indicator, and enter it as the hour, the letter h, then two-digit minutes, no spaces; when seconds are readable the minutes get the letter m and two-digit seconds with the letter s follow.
7h48
